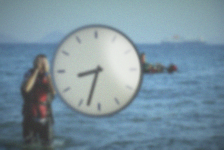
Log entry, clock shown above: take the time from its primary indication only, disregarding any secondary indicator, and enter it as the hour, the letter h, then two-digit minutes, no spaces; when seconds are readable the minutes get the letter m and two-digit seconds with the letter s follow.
8h33
